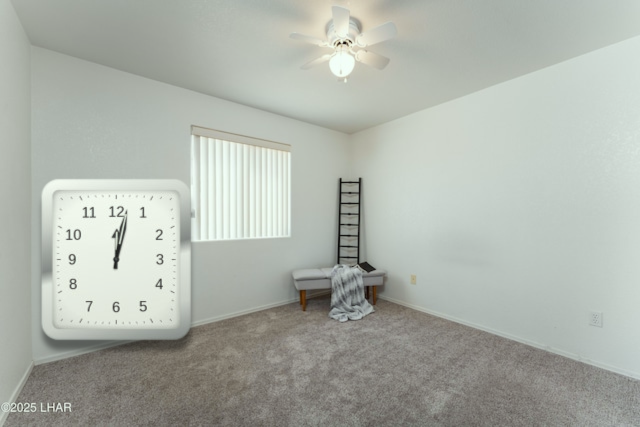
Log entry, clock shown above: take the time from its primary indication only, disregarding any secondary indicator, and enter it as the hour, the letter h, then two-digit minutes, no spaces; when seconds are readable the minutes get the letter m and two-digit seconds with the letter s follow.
12h02
